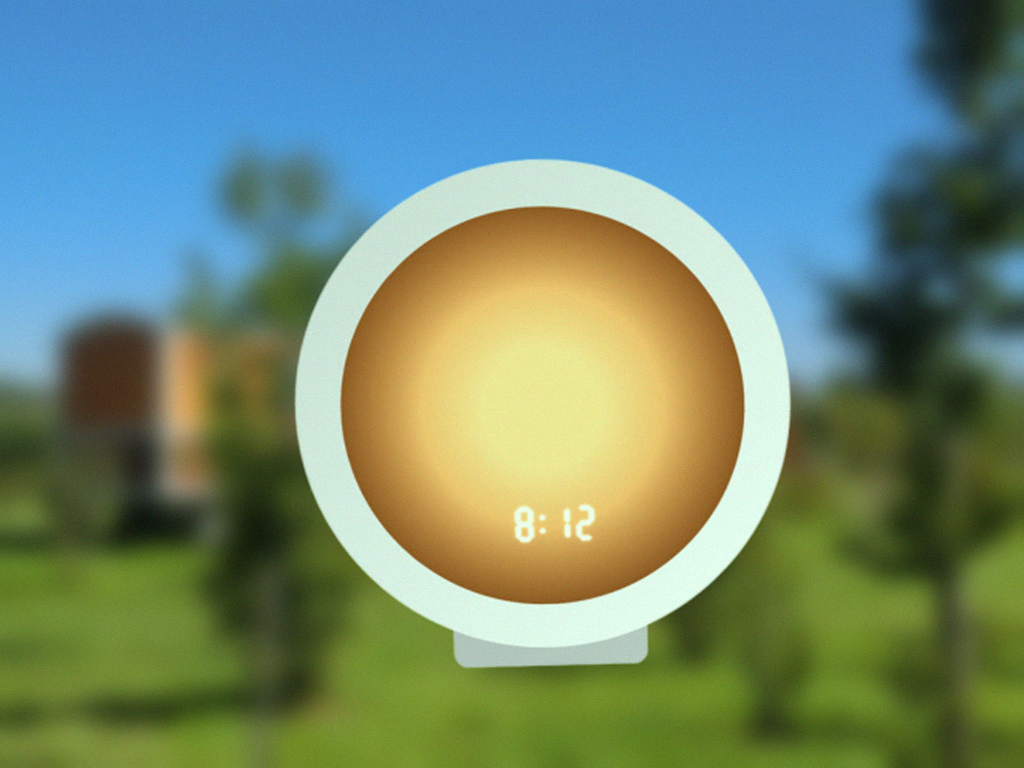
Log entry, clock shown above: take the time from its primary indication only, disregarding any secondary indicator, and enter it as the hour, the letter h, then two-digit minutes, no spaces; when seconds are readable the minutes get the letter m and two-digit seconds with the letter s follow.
8h12
